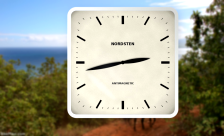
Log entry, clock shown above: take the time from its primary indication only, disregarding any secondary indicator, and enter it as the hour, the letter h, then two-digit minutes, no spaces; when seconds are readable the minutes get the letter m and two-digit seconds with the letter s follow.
2h43
